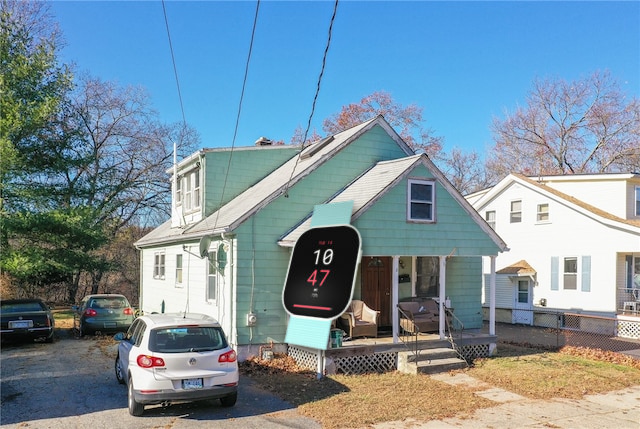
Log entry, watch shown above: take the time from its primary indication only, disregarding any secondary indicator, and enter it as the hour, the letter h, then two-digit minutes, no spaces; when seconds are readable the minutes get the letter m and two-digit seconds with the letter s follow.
10h47
